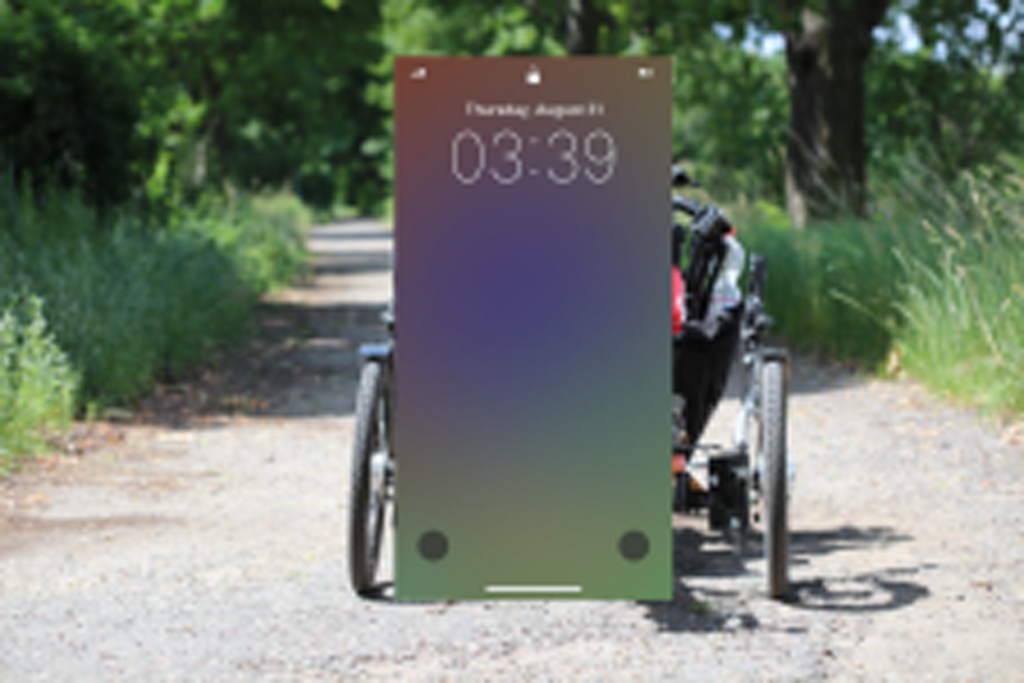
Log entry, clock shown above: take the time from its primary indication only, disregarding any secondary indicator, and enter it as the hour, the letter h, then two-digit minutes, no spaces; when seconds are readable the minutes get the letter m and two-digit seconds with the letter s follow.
3h39
